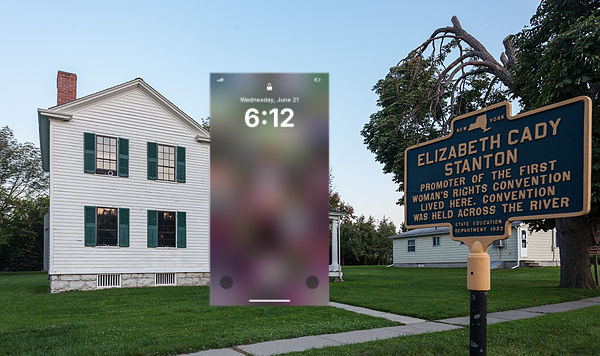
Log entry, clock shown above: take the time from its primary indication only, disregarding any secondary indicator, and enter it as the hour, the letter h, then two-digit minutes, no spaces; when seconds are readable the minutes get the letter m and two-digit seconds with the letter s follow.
6h12
